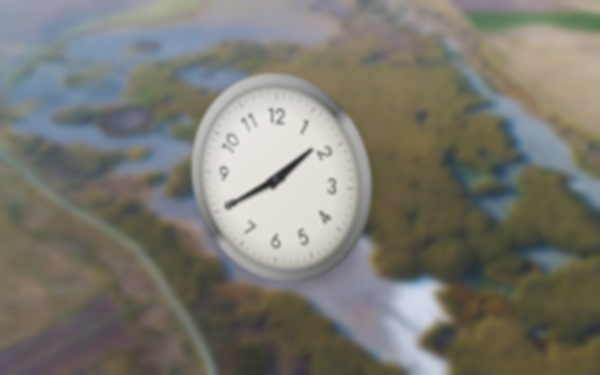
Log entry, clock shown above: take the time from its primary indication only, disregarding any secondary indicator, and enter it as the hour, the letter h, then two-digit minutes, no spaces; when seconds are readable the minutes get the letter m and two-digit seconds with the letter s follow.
1h40
